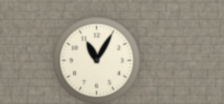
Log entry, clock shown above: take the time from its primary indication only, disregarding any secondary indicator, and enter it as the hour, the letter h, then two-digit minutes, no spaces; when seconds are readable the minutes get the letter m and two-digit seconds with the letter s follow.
11h05
